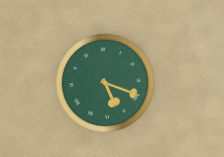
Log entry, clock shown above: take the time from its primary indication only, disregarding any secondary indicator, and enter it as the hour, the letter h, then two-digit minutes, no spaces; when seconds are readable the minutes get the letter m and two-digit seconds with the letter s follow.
5h19
